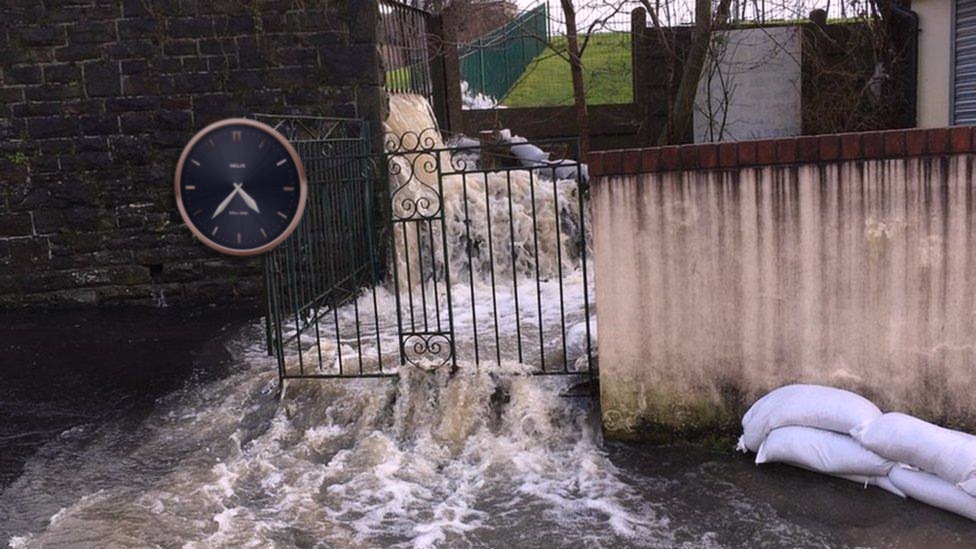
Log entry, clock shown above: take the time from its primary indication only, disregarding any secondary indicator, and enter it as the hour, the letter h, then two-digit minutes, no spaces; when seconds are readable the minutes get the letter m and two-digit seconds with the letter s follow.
4h37
